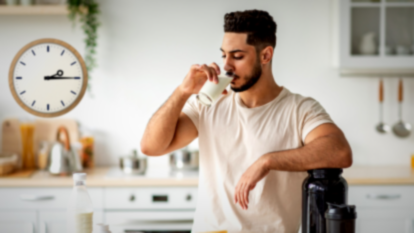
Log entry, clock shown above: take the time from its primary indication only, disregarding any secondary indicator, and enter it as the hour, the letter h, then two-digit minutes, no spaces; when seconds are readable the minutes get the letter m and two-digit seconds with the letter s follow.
2h15
